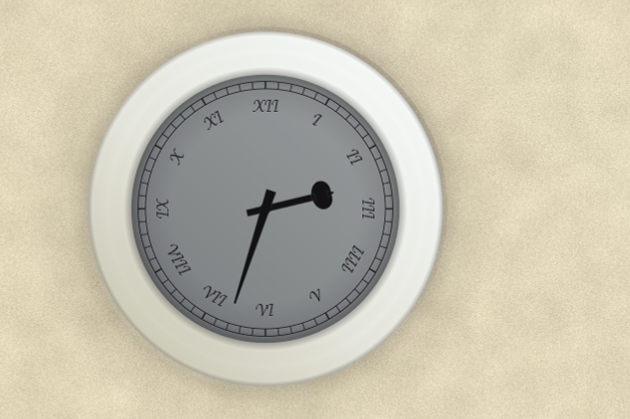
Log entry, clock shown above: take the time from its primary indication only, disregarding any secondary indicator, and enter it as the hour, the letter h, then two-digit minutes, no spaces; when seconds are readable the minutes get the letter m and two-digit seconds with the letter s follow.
2h33
